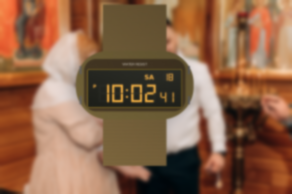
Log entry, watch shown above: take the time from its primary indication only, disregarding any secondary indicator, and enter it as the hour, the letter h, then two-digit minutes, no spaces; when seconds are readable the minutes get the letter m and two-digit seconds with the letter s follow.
10h02
